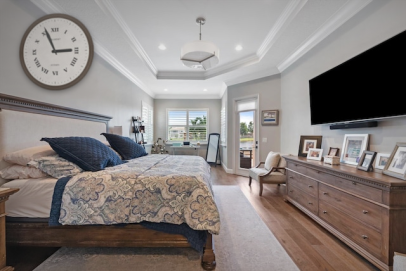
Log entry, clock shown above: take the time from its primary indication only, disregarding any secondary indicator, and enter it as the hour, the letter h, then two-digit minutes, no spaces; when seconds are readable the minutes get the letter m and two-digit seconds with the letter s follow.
2h56
